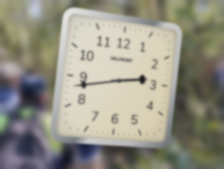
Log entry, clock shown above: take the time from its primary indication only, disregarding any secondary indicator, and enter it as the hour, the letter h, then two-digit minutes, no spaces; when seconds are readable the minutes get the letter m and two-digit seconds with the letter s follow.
2h43
